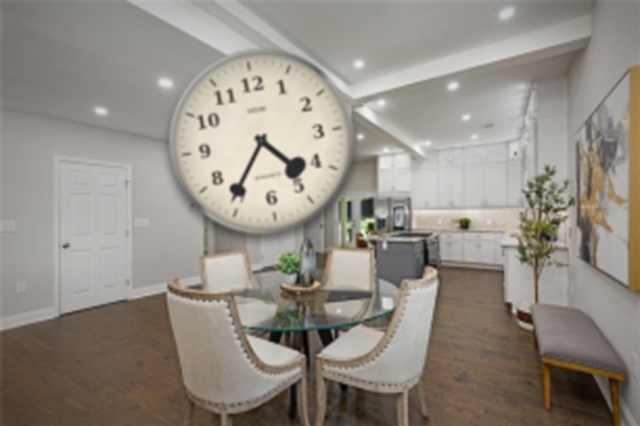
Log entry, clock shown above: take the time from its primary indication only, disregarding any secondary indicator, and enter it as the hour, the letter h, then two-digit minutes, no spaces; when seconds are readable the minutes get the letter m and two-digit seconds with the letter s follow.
4h36
